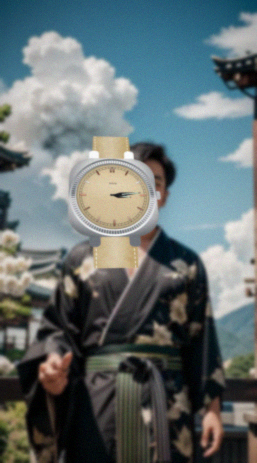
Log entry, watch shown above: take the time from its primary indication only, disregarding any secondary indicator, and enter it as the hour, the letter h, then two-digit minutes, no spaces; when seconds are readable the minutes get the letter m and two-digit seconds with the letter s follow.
3h14
